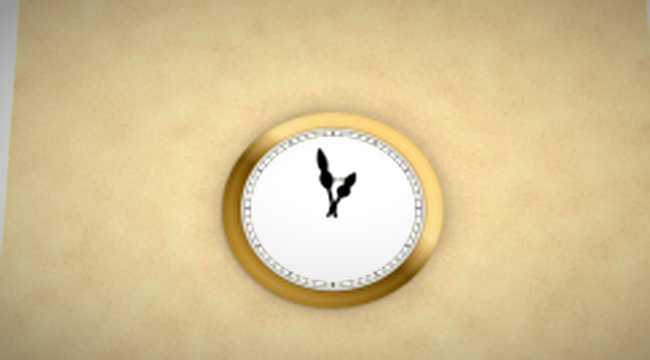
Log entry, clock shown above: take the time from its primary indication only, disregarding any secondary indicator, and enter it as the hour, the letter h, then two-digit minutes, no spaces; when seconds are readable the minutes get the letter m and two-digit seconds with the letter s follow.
12h58
